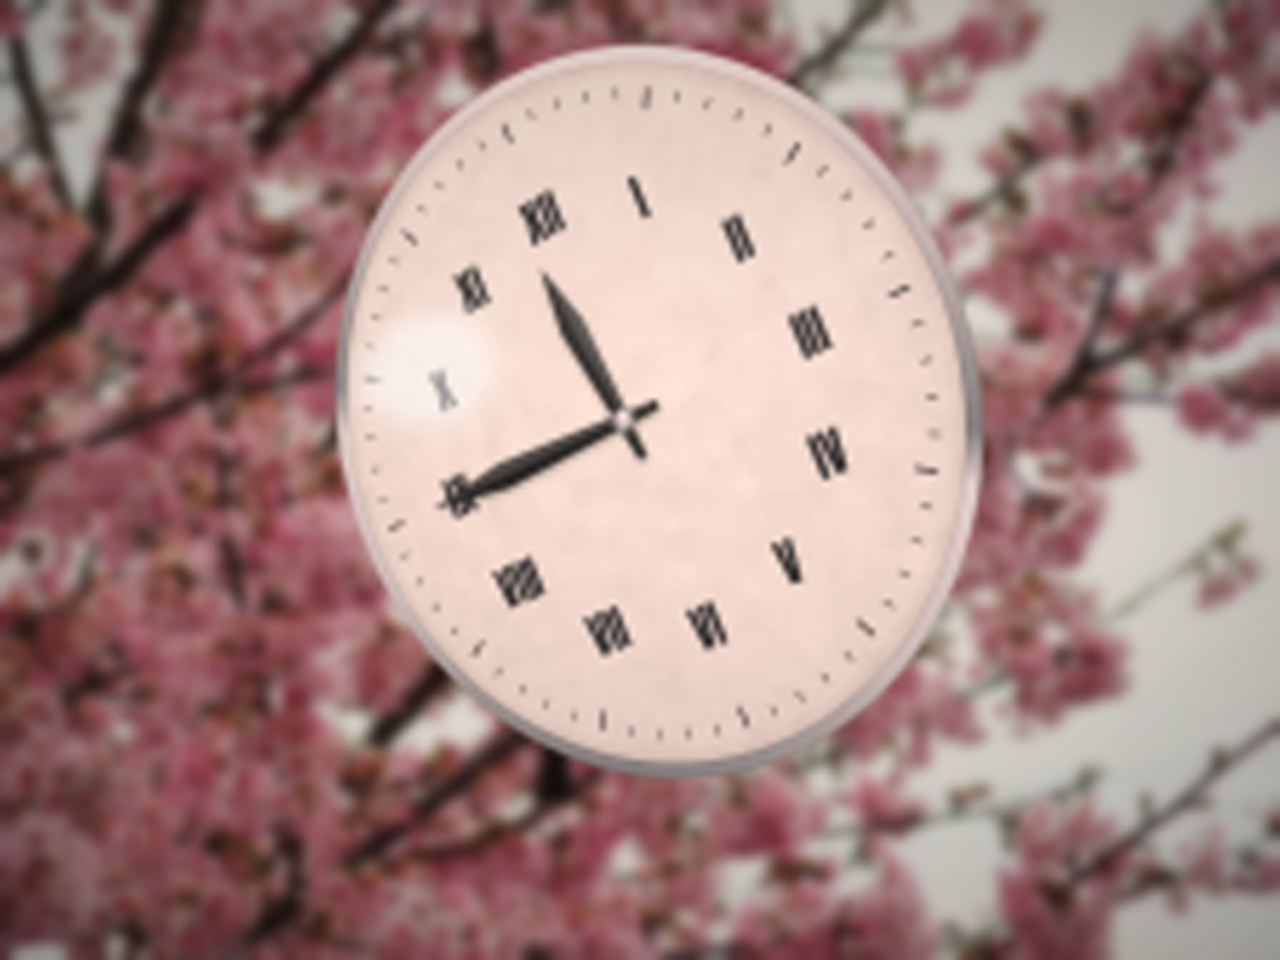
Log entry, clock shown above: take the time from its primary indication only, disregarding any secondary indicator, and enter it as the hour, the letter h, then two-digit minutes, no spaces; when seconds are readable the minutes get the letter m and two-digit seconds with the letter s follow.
11h45
